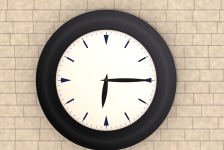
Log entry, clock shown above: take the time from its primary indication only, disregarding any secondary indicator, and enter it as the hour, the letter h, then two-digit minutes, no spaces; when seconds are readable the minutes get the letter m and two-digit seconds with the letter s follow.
6h15
